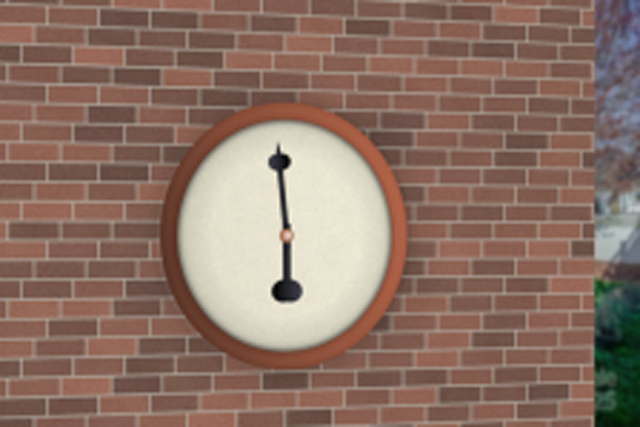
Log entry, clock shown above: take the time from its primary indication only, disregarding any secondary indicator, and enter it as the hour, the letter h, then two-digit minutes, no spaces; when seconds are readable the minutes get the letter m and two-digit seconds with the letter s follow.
5h59
